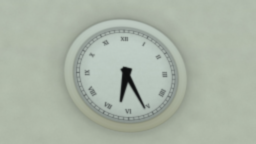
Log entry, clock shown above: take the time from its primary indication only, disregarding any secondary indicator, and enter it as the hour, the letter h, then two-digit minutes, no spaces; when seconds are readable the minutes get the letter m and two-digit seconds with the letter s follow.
6h26
